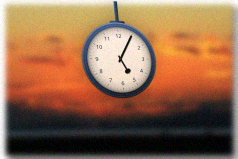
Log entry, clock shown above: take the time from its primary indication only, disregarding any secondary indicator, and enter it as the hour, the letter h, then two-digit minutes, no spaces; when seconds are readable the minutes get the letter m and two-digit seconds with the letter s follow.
5h05
